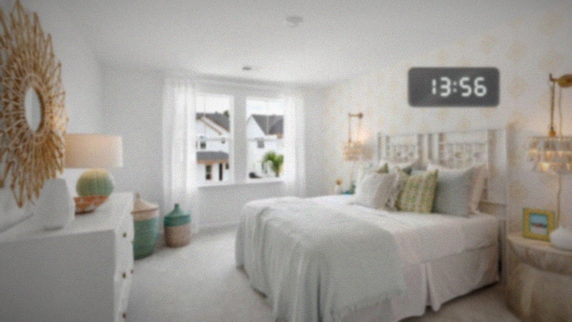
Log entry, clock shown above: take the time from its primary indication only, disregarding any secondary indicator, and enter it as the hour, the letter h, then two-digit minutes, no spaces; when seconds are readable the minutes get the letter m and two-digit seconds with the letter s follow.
13h56
